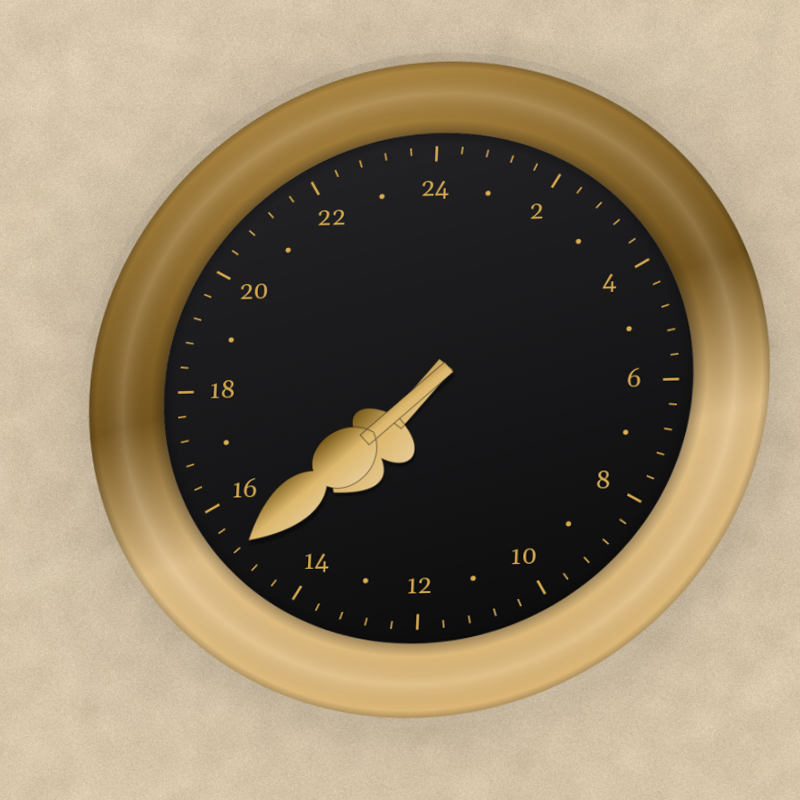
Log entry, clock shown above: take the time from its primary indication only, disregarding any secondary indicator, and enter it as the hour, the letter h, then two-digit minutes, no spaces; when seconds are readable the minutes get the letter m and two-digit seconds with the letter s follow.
14h38
